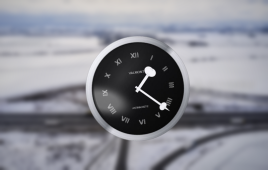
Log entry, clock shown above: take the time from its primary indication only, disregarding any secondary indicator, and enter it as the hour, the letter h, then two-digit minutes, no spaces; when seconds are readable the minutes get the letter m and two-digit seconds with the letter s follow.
1h22
